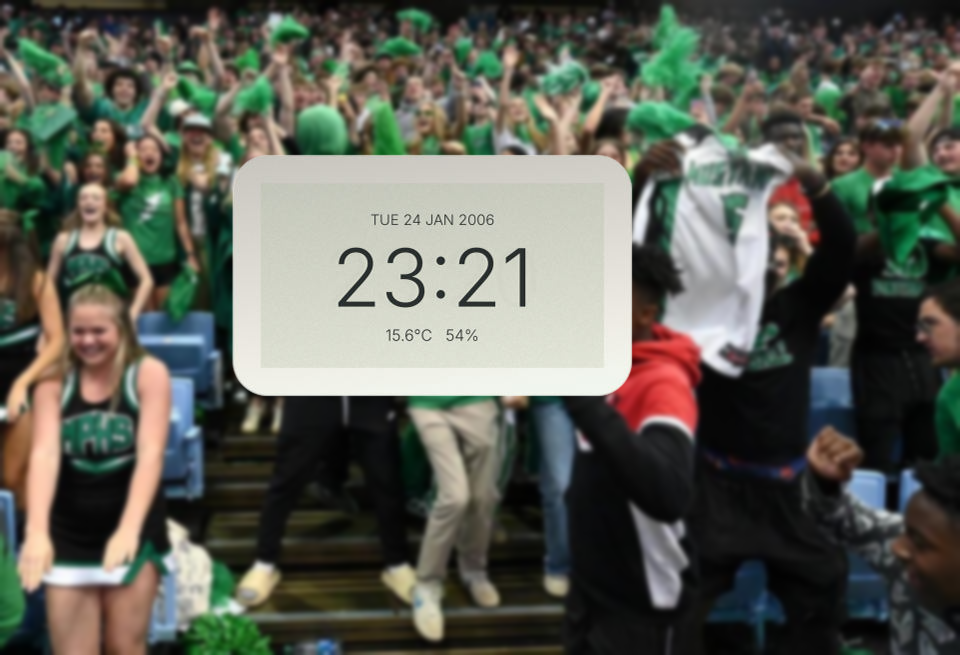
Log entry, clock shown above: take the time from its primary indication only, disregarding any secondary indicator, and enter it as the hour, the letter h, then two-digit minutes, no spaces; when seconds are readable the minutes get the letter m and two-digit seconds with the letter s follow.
23h21
